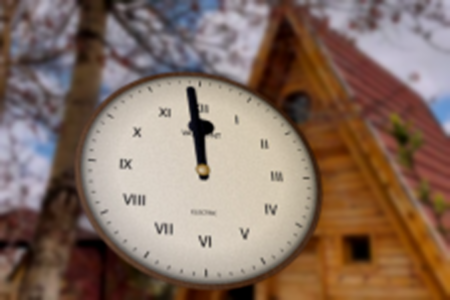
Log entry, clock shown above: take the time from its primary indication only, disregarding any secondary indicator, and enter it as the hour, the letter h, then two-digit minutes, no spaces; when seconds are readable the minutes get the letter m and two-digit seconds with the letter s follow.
11h59
